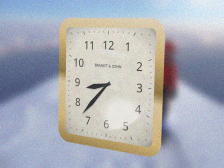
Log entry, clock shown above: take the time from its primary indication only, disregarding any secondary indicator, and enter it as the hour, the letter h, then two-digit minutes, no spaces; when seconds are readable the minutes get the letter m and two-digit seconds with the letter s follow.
8h37
